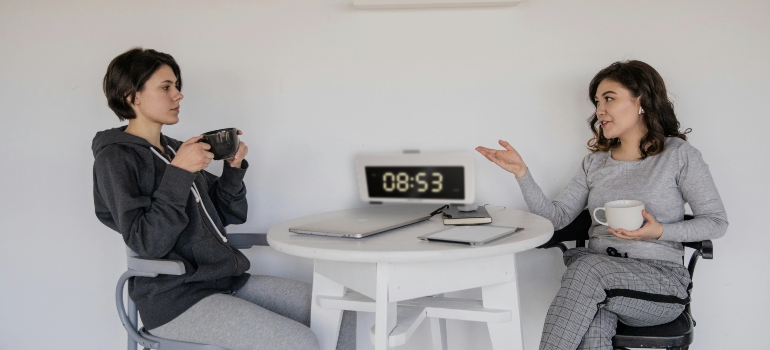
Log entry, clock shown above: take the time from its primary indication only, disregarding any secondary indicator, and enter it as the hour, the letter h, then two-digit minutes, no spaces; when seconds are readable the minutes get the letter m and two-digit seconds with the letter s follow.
8h53
